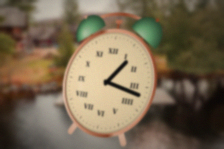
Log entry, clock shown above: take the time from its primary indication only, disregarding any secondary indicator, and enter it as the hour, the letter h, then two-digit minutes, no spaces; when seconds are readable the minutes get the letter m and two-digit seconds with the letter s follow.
1h17
